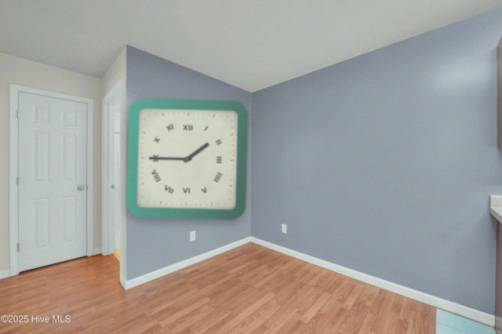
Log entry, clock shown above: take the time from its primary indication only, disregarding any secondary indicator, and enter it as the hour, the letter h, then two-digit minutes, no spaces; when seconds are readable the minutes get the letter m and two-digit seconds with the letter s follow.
1h45
